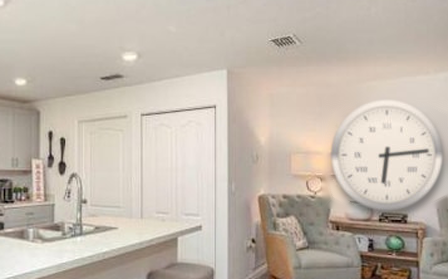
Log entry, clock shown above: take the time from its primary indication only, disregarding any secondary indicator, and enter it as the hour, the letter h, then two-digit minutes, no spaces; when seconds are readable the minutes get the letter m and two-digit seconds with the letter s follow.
6h14
